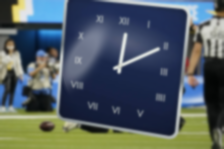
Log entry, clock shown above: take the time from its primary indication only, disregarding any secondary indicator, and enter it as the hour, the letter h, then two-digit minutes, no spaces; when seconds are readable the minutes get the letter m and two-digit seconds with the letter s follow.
12h10
